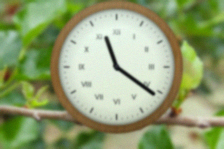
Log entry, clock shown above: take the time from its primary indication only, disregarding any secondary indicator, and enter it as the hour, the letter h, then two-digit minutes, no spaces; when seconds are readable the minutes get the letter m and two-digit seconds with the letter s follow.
11h21
